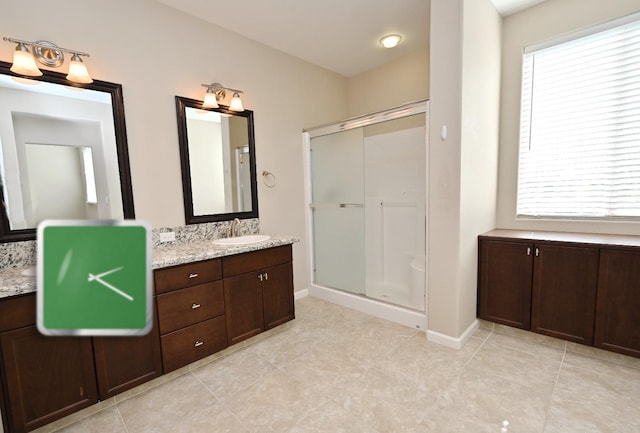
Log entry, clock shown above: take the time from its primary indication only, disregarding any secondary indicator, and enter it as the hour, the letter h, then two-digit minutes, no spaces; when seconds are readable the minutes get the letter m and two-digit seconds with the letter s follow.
2h20
